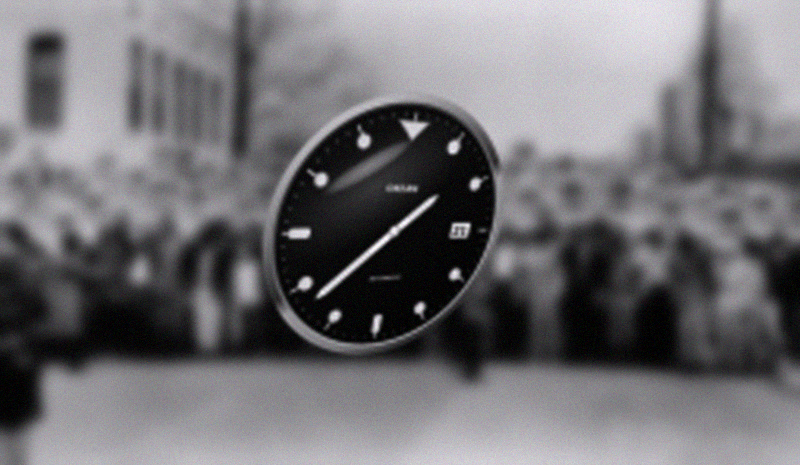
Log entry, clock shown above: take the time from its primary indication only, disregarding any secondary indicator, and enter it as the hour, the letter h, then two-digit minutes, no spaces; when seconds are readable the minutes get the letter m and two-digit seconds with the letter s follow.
1h38
